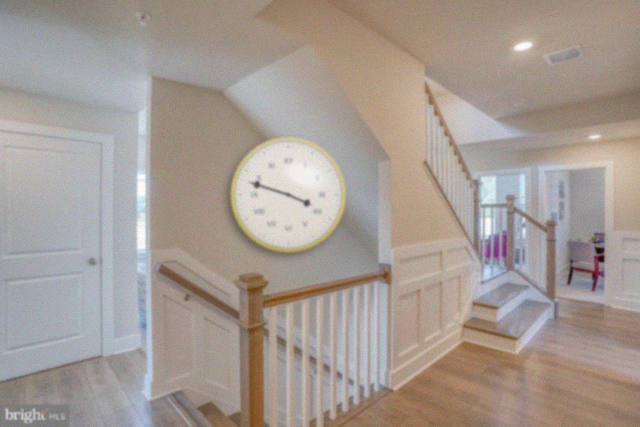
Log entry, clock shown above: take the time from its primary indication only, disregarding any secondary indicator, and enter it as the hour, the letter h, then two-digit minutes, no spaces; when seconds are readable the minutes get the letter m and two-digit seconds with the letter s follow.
3h48
